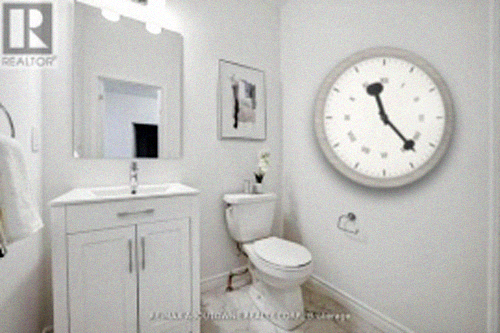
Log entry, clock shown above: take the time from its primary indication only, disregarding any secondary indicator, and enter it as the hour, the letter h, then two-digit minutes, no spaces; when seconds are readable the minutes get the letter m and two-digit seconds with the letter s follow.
11h23
